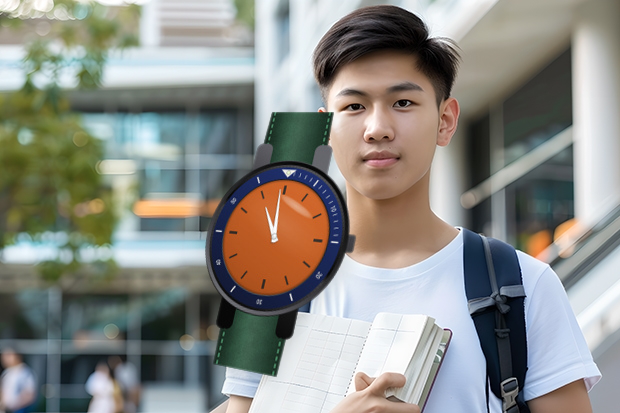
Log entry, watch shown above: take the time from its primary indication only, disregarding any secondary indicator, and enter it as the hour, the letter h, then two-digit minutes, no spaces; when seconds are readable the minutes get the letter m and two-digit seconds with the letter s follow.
10h59
